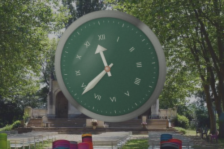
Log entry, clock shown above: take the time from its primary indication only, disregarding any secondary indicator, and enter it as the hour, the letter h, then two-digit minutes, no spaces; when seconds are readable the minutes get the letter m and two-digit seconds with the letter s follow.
11h39
